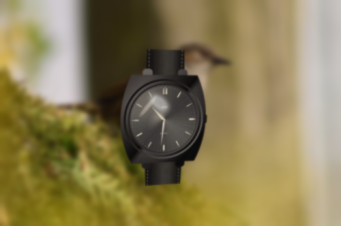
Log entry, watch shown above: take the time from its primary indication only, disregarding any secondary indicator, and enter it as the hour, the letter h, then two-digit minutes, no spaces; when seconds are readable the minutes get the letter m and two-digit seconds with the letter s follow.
10h31
